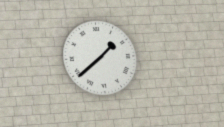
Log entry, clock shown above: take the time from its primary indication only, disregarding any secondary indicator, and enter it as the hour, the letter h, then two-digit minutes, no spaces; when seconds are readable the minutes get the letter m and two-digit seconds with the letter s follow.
1h39
